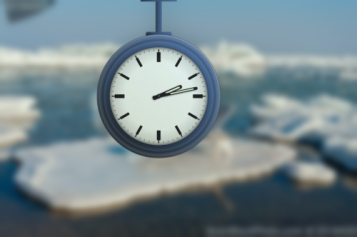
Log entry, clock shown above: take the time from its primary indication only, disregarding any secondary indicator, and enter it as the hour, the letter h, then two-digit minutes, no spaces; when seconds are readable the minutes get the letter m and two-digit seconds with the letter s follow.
2h13
